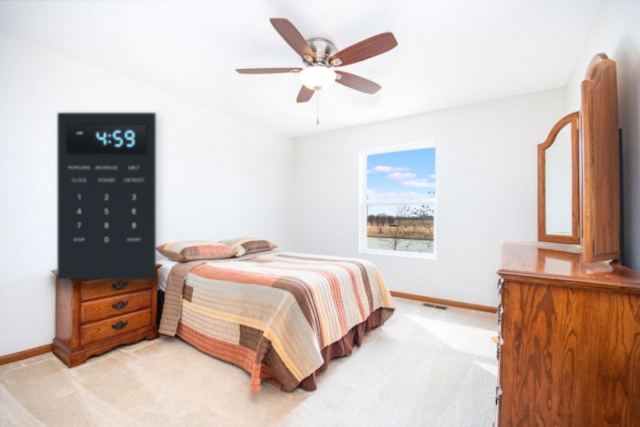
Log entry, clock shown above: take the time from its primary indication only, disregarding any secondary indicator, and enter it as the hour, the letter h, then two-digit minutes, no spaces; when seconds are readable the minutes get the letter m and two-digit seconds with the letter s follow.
4h59
